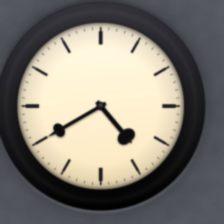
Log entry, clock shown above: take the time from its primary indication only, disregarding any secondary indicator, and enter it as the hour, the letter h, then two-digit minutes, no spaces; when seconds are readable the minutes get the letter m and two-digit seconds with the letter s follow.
4h40
